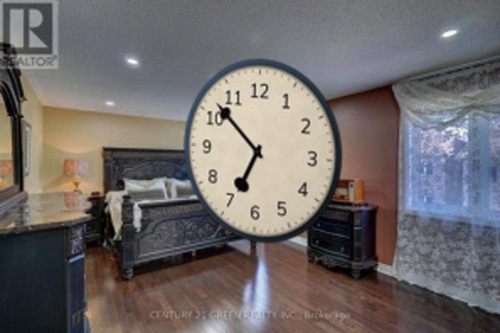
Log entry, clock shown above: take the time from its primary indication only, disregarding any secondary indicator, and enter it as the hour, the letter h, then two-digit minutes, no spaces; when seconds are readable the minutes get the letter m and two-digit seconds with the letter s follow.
6h52
